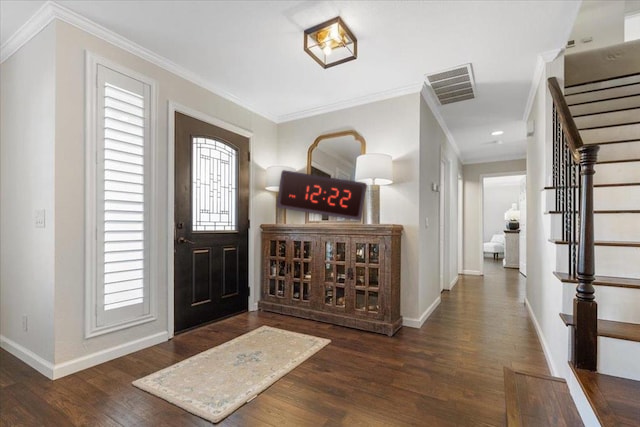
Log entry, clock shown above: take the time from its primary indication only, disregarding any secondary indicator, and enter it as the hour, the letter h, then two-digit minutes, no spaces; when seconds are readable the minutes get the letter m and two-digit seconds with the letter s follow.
12h22
